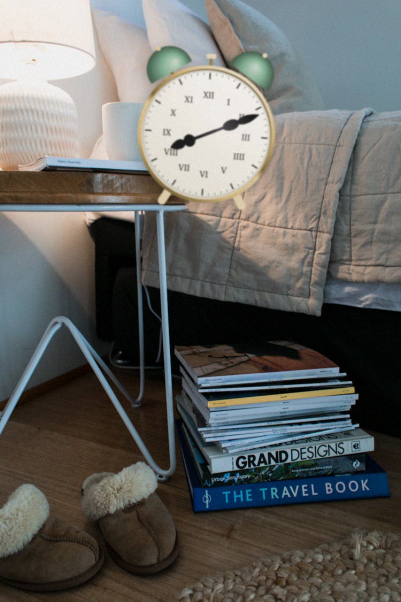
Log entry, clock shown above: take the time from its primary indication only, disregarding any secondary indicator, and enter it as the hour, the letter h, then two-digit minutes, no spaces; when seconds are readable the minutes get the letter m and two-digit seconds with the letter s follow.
8h11
